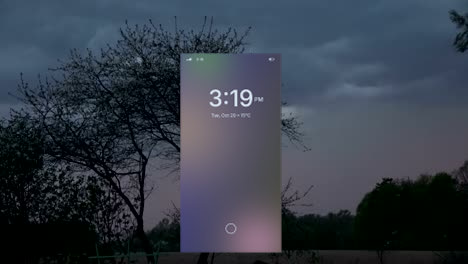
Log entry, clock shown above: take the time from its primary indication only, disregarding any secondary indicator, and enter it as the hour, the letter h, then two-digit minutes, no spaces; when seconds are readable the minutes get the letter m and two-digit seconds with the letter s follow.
3h19
